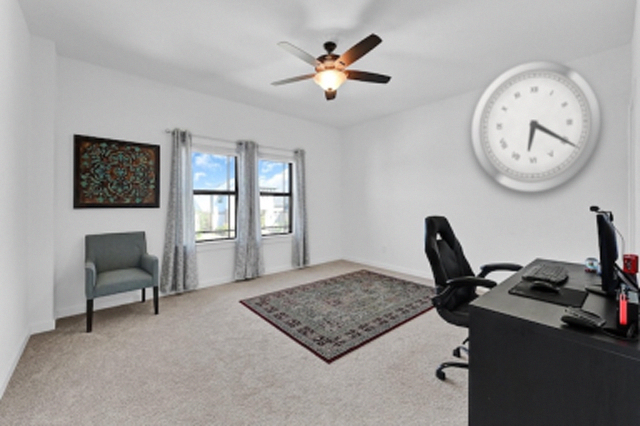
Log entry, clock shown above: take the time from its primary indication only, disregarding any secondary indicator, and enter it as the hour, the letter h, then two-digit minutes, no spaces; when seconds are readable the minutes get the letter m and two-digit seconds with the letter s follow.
6h20
